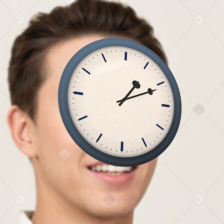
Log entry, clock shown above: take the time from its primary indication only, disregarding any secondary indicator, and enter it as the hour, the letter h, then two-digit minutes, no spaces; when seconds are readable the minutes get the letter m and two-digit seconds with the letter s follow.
1h11
